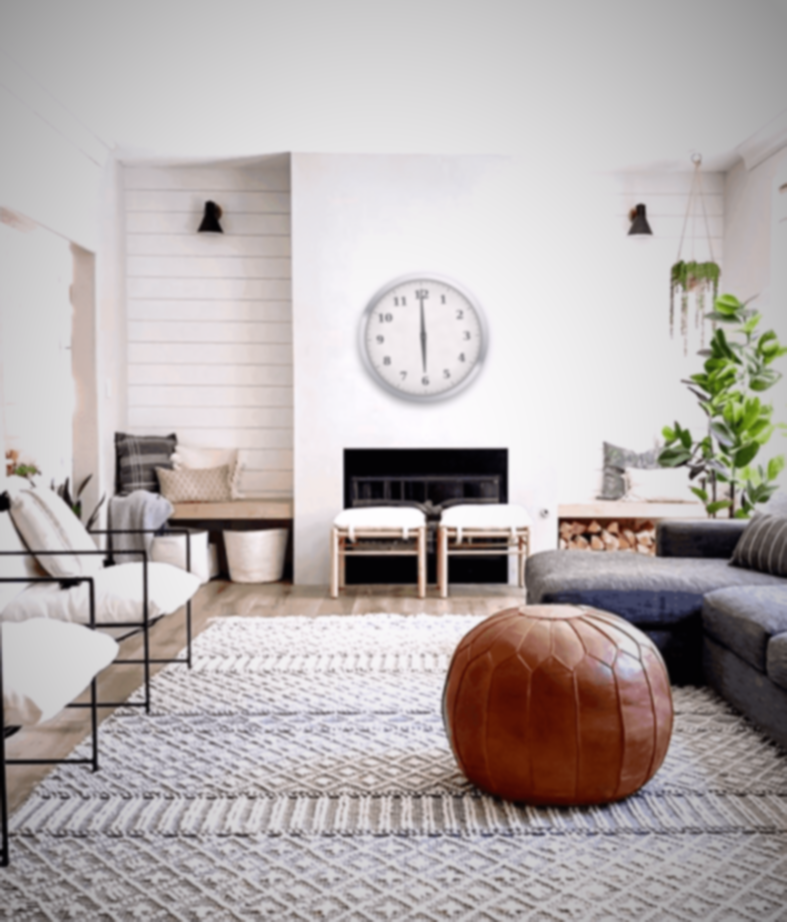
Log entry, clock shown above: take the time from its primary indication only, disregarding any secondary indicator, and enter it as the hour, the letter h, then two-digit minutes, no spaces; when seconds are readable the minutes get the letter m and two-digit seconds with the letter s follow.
6h00
